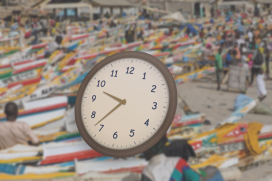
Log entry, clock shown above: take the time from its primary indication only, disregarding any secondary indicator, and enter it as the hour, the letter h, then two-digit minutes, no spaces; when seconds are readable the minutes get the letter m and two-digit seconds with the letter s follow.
9h37
